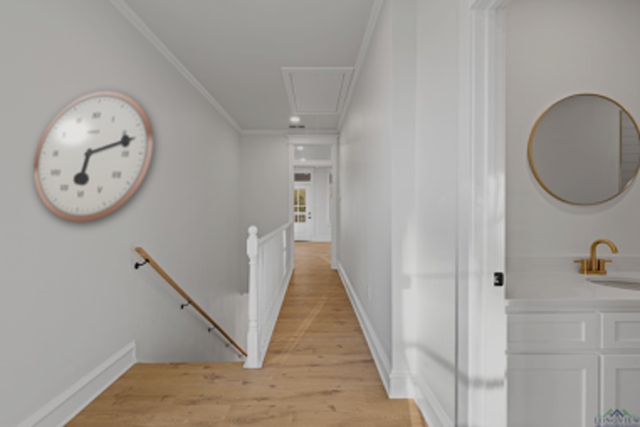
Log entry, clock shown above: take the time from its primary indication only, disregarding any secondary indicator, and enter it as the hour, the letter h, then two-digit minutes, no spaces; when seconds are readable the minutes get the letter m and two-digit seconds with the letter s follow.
6h12
